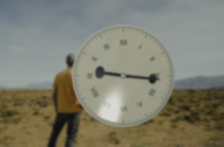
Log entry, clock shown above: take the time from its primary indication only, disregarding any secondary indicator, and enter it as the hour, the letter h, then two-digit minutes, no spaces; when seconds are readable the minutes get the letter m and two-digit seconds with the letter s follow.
9h16
